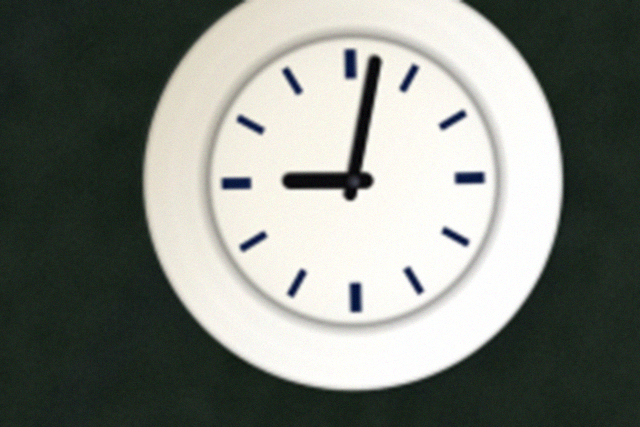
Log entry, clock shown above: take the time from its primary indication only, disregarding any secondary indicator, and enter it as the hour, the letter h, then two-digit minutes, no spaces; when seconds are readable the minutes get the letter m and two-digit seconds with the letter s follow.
9h02
